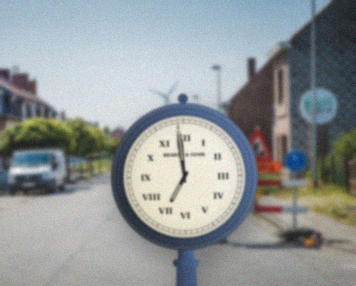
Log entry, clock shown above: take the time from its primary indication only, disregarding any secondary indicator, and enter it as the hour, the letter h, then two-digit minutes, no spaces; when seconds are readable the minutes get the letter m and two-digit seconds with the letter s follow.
6h59
